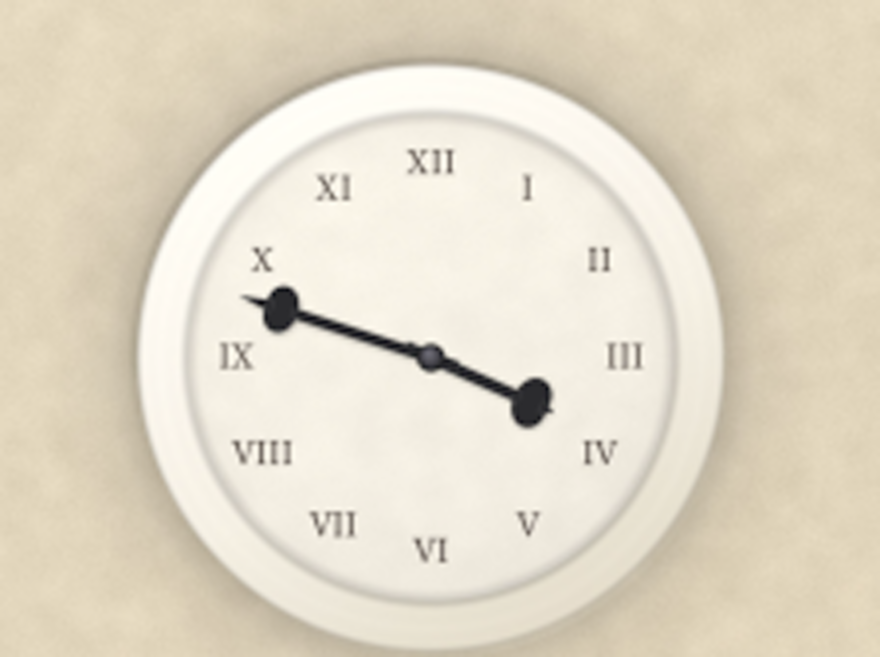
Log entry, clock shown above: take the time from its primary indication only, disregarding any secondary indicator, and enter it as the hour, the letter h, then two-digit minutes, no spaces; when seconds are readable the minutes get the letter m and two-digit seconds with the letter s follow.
3h48
